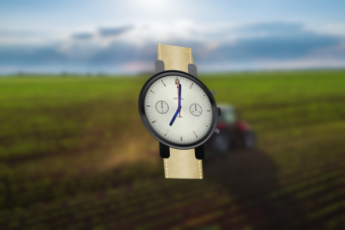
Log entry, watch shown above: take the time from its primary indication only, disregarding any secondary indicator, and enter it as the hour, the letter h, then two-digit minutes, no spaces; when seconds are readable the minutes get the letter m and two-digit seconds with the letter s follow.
7h01
